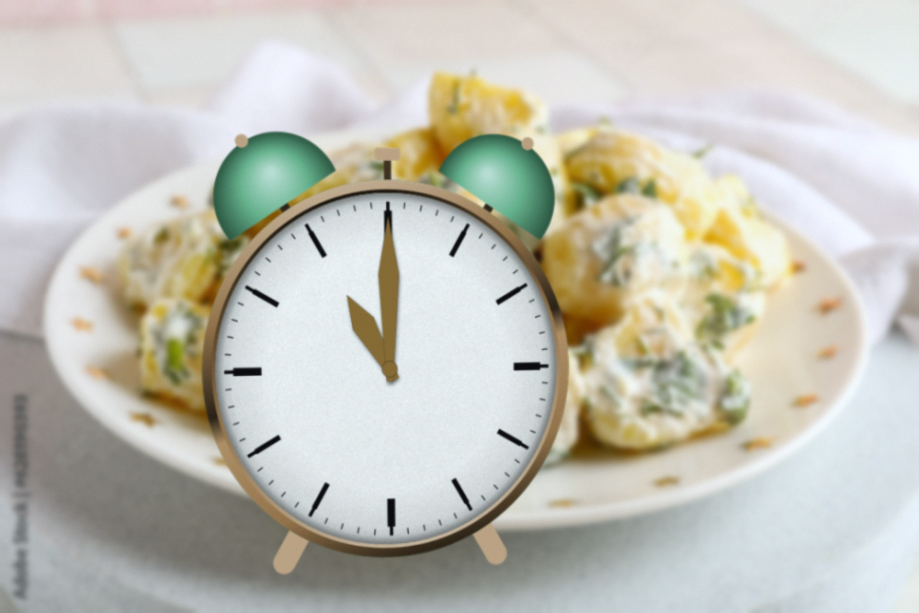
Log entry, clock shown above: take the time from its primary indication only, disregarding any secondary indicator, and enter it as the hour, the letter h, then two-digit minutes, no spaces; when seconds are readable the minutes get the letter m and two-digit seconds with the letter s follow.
11h00
